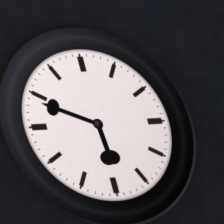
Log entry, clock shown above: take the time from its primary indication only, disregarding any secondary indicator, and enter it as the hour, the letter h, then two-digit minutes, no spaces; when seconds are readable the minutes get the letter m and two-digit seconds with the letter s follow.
5h49
